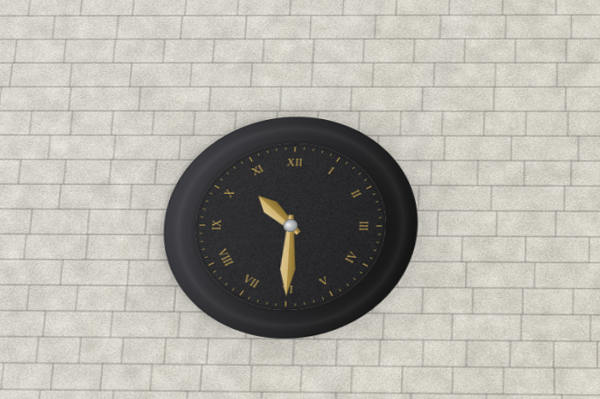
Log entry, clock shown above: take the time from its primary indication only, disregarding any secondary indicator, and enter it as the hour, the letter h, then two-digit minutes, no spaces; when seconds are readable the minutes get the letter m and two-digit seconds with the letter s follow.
10h30
